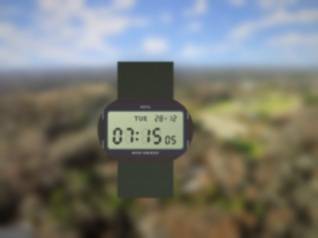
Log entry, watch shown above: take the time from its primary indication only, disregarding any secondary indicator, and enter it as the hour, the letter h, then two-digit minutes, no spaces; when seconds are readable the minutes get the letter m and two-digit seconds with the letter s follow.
7h15
